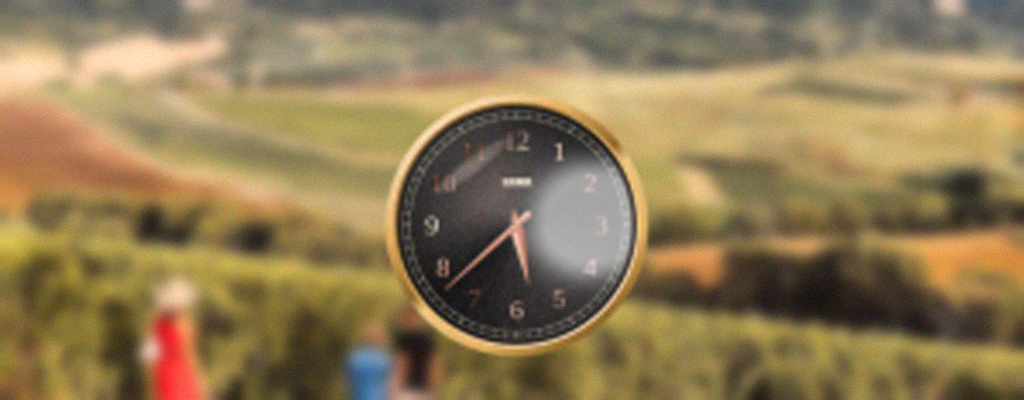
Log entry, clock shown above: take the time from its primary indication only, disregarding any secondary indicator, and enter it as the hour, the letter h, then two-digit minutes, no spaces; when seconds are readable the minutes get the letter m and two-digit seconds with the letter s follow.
5h38
